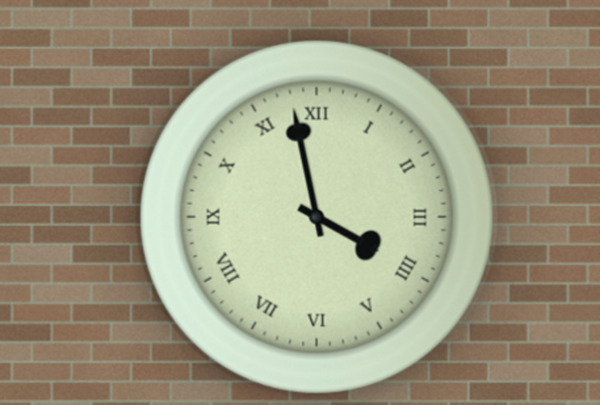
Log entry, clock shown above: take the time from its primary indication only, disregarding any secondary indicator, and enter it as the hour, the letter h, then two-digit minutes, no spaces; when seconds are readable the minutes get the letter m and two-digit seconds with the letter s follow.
3h58
